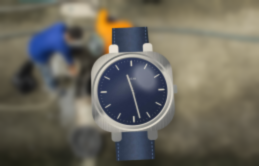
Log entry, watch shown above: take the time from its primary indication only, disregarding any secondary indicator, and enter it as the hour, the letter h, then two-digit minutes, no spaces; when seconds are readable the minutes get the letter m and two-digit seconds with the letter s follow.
11h28
